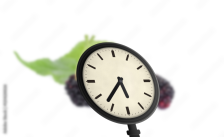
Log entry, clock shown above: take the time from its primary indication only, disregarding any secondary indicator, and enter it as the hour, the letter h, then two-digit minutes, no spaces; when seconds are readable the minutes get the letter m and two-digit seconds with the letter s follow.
5h37
